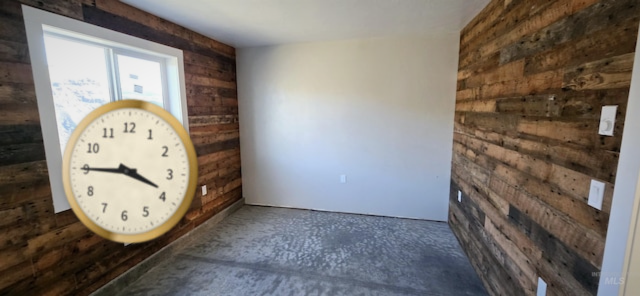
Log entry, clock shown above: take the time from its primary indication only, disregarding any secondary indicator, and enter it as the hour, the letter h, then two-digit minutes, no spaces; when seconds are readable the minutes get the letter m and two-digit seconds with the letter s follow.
3h45
